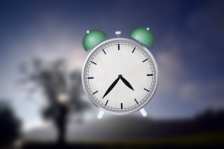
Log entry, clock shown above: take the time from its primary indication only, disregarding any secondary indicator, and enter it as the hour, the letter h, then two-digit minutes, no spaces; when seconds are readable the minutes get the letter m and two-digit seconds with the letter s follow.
4h37
